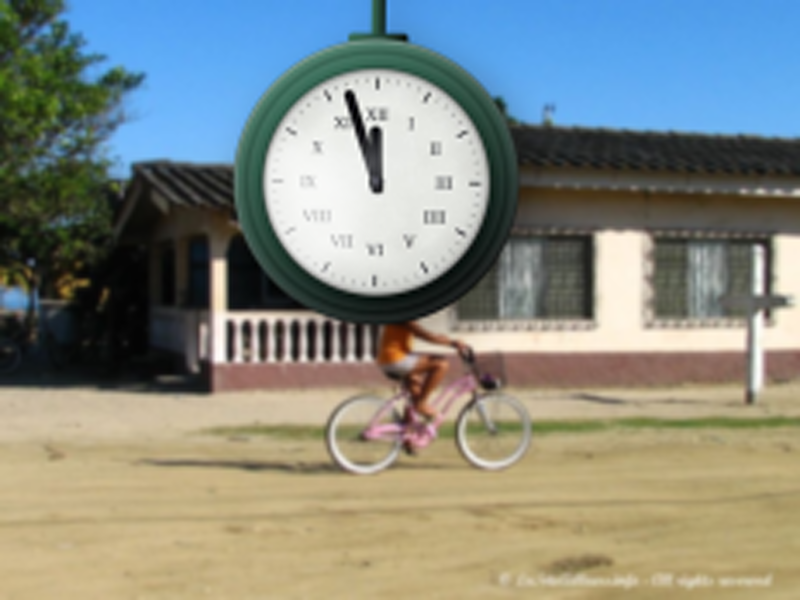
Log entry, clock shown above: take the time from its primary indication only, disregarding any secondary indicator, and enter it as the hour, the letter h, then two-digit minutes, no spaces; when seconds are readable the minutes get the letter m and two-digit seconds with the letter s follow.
11h57
